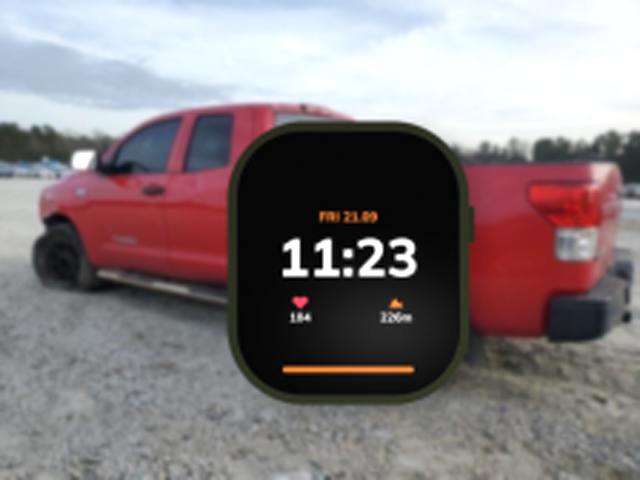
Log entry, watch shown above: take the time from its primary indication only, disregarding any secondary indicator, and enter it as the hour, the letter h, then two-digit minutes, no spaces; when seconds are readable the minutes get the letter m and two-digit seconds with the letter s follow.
11h23
